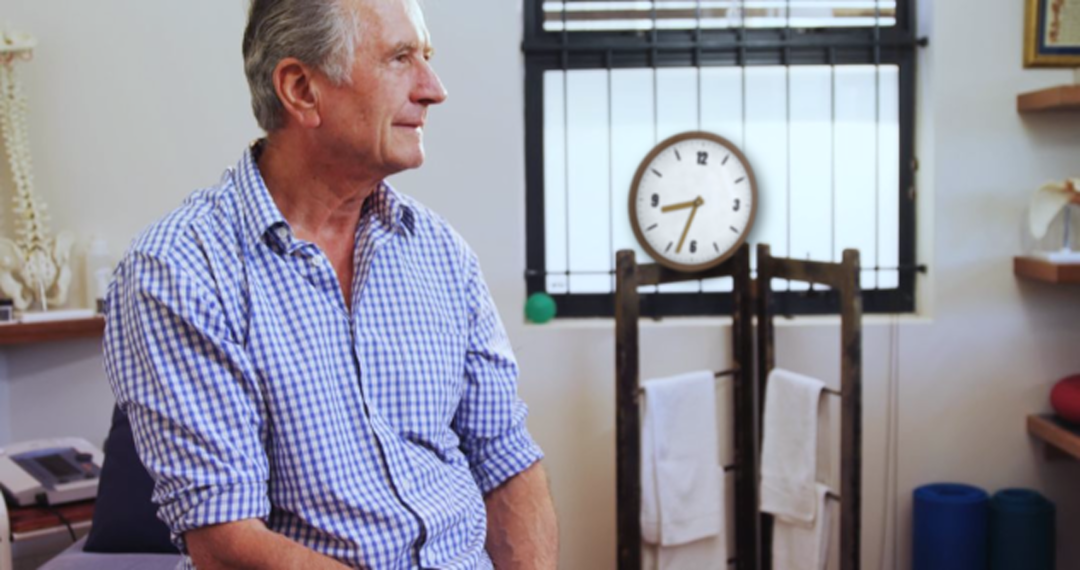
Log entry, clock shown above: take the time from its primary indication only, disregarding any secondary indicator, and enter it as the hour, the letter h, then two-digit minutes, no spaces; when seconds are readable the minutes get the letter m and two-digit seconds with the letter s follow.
8h33
